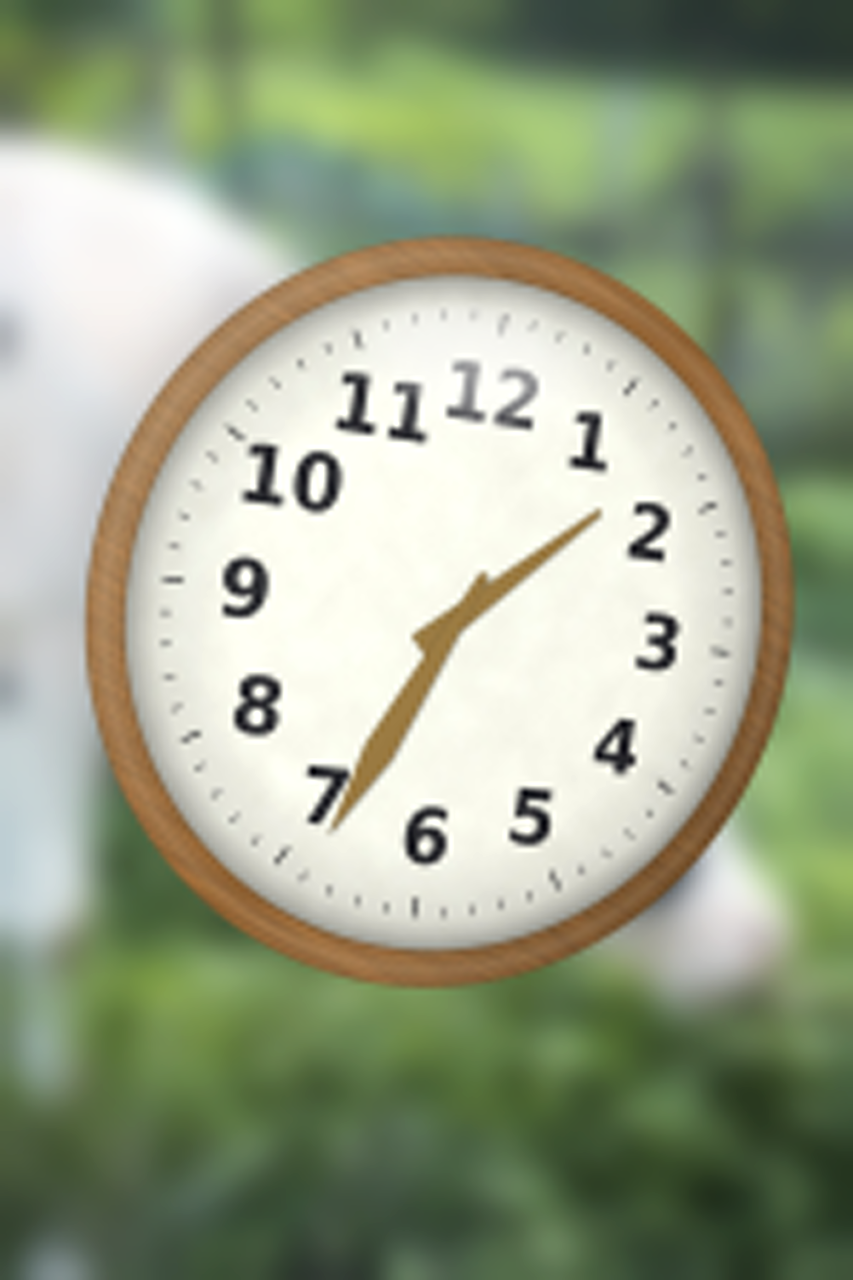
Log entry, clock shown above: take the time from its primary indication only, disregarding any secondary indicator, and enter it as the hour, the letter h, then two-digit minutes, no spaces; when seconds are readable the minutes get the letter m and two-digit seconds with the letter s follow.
1h34
